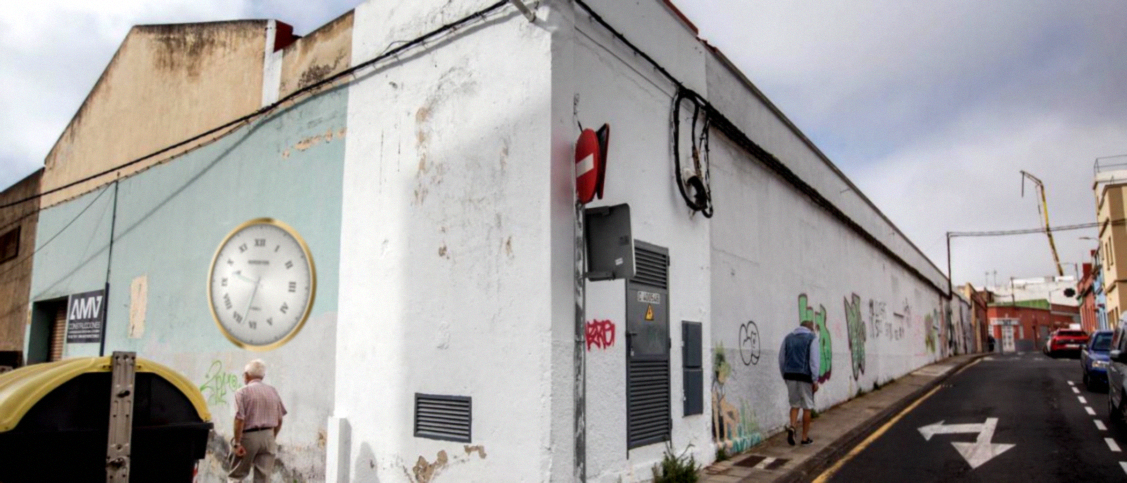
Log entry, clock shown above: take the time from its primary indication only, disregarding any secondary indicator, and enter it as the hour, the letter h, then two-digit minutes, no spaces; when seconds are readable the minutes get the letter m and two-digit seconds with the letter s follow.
9h33
